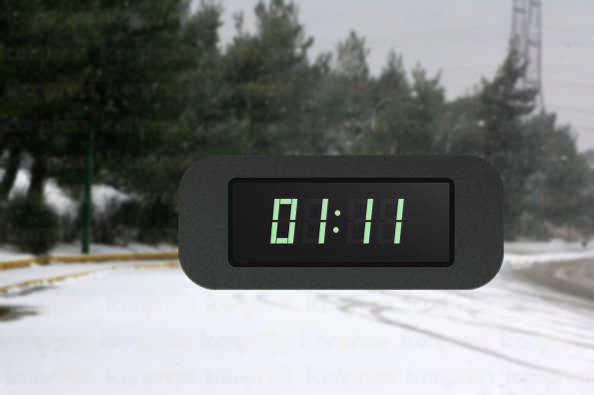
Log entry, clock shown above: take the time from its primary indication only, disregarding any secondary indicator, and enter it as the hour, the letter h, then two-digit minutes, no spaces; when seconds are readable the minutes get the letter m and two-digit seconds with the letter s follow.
1h11
